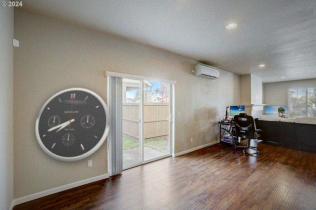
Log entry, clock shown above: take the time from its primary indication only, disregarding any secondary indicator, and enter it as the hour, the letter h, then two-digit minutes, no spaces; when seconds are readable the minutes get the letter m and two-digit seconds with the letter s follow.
7h41
